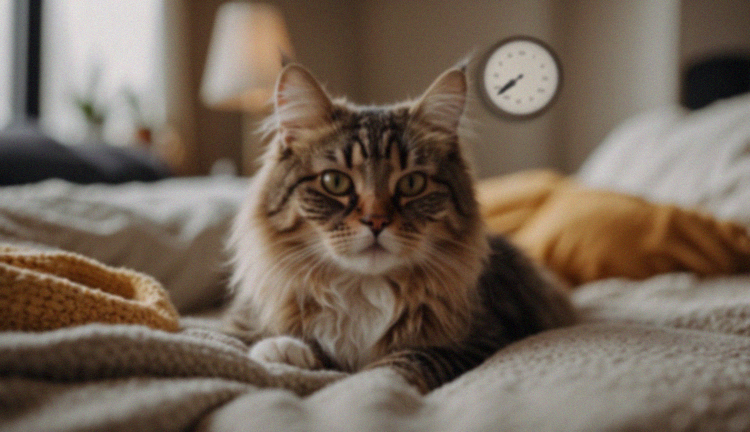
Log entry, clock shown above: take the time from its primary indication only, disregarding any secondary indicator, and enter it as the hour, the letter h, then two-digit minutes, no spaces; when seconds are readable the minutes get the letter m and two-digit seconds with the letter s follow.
7h38
